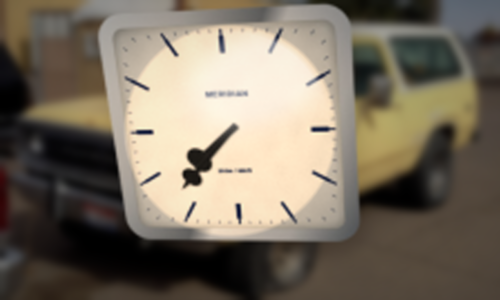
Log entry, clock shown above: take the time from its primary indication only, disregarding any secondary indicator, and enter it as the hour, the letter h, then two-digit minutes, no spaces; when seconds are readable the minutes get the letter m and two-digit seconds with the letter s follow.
7h37
